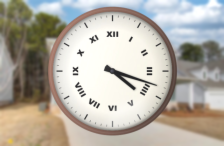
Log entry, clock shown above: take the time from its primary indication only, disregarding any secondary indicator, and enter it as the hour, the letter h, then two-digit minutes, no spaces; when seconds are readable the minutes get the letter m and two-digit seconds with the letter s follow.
4h18
